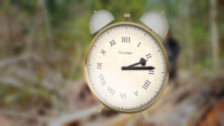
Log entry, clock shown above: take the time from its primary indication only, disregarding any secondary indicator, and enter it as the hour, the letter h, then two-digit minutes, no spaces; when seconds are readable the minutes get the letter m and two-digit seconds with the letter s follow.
2h14
